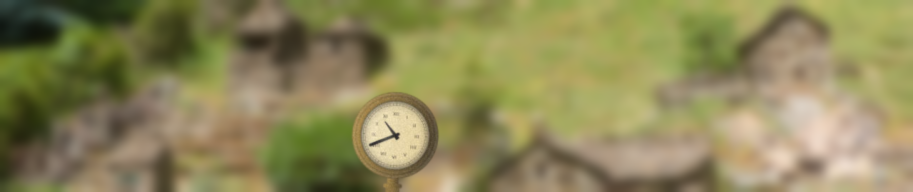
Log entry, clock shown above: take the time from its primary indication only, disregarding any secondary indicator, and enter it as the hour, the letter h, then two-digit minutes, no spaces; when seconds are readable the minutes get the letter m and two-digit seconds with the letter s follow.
10h41
